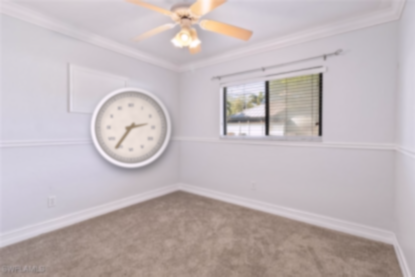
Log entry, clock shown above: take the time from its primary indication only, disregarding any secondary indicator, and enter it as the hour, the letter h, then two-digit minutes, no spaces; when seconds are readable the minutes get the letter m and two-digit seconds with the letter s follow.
2h36
